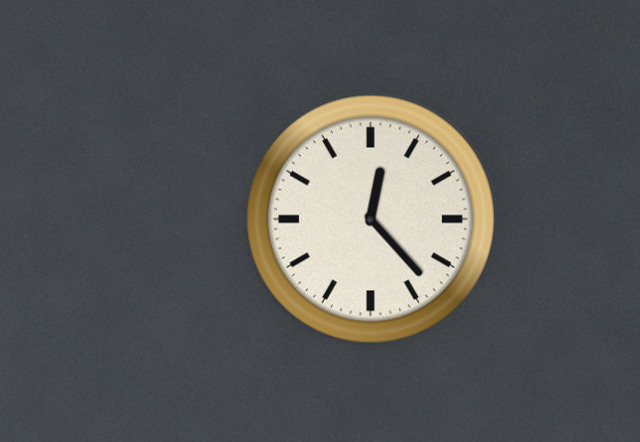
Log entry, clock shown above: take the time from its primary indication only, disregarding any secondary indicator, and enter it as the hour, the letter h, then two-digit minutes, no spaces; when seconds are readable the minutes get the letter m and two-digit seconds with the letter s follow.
12h23
